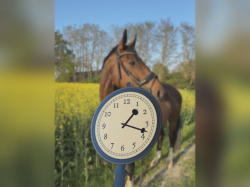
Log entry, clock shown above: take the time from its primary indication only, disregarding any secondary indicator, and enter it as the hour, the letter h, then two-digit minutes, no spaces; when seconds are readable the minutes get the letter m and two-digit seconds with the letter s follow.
1h18
